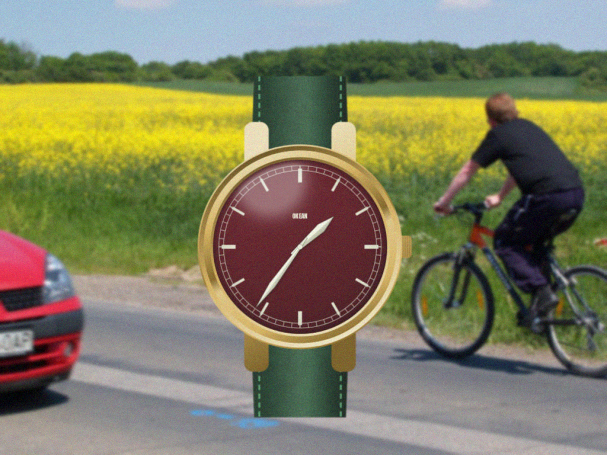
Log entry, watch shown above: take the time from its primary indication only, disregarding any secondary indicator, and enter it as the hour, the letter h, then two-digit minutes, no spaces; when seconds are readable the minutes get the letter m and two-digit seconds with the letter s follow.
1h36
